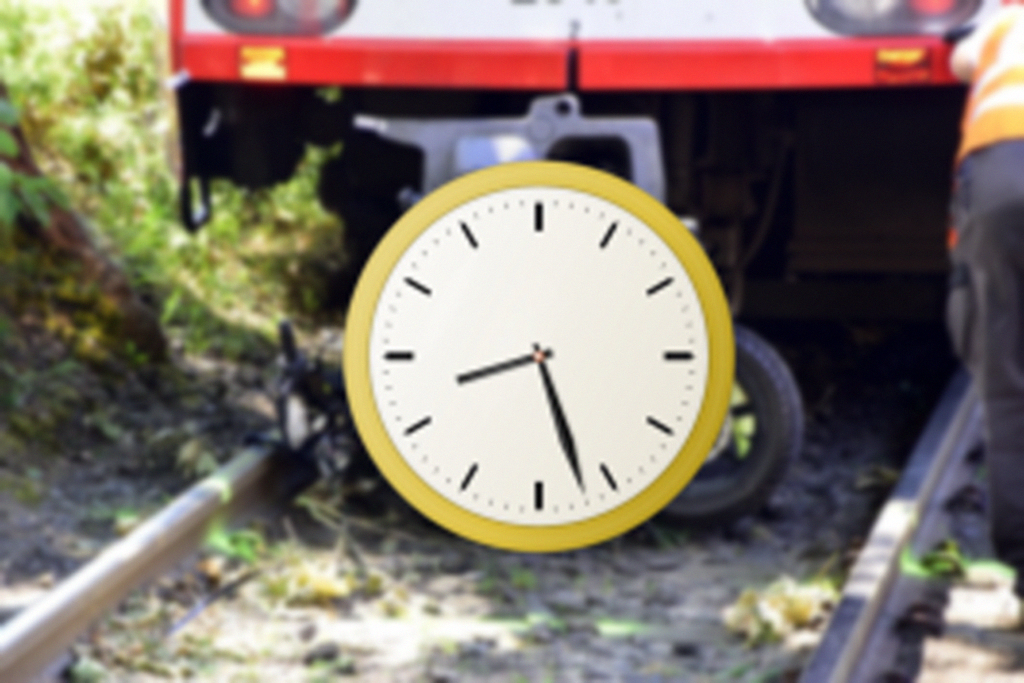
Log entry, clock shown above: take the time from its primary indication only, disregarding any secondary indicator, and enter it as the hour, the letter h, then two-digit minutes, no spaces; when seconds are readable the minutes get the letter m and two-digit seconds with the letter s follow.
8h27
